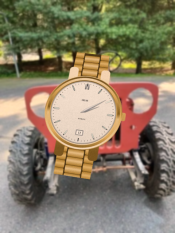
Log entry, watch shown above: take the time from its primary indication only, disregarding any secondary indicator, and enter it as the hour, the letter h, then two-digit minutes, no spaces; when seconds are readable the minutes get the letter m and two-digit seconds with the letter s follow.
2h09
